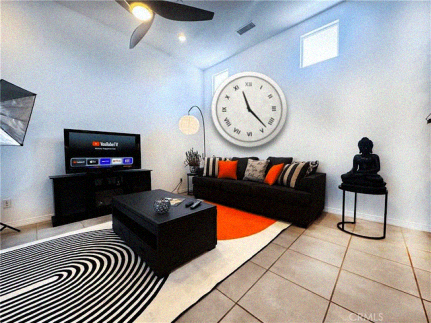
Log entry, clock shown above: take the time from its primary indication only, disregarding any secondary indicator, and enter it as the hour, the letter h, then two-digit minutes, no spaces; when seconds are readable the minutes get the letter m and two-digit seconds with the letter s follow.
11h23
